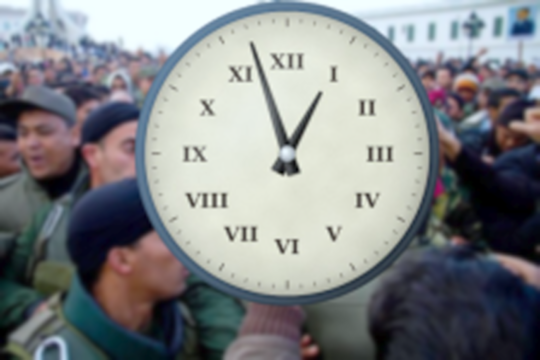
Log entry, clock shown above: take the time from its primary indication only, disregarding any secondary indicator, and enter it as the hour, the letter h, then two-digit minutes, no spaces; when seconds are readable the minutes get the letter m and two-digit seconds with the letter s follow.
12h57
